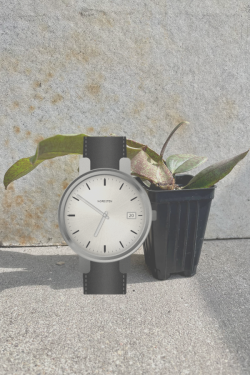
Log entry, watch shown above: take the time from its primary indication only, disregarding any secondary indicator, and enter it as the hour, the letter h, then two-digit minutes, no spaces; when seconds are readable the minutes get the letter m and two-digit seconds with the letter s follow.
6h51
